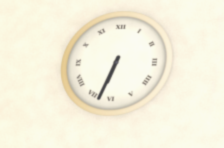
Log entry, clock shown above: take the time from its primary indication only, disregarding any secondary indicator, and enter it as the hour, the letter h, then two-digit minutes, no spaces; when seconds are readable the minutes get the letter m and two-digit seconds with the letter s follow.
6h33
